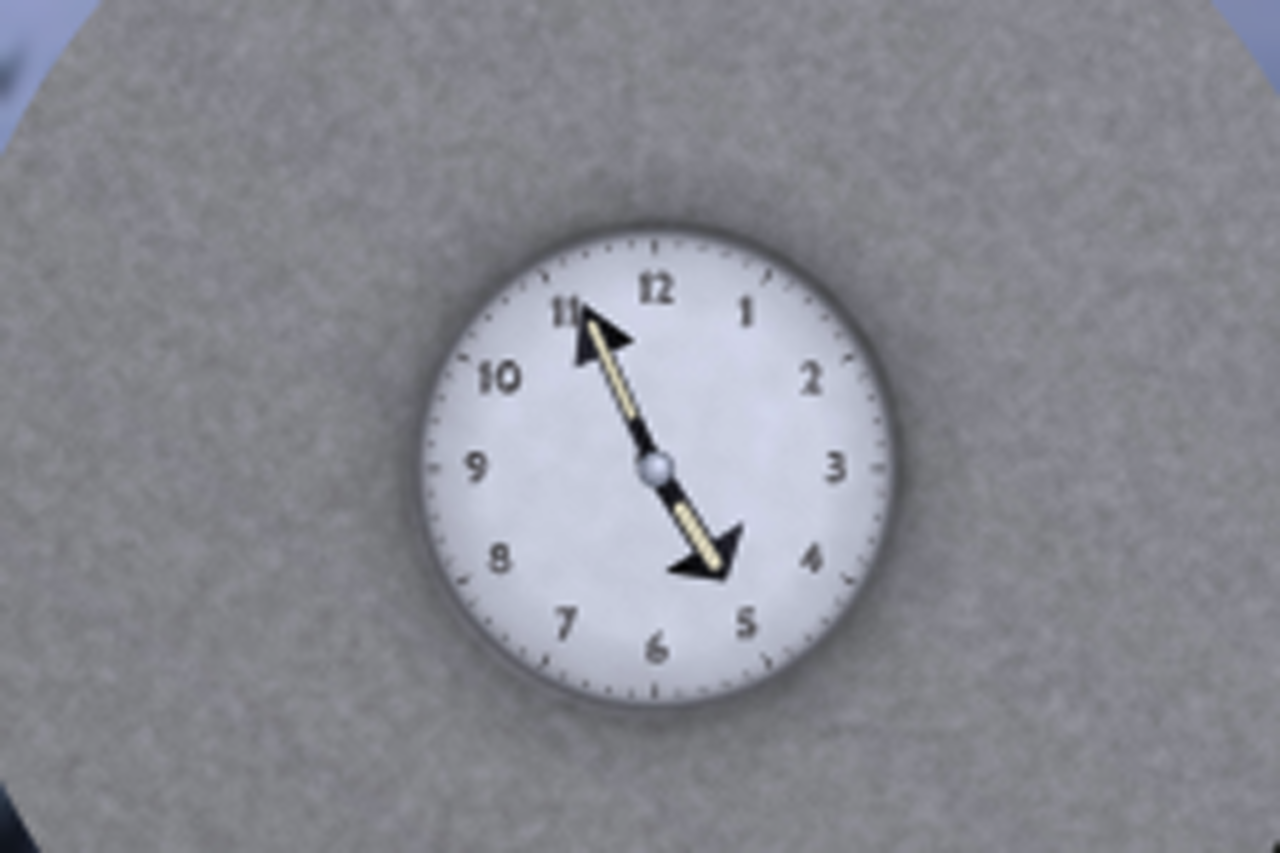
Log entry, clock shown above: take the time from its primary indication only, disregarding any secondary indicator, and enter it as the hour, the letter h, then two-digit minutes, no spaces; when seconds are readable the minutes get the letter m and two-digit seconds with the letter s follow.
4h56
